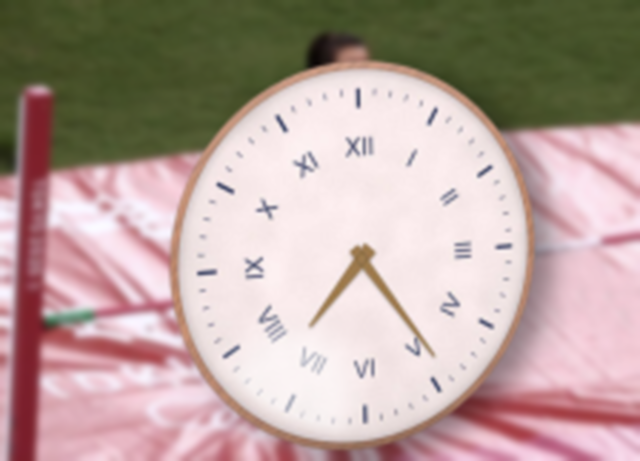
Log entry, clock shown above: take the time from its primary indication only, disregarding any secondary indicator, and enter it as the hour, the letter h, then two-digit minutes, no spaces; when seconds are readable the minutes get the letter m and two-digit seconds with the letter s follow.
7h24
